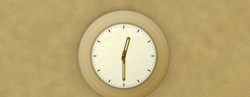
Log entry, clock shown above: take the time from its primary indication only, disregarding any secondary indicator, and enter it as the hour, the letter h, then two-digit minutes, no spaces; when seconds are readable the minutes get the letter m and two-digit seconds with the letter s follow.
12h30
